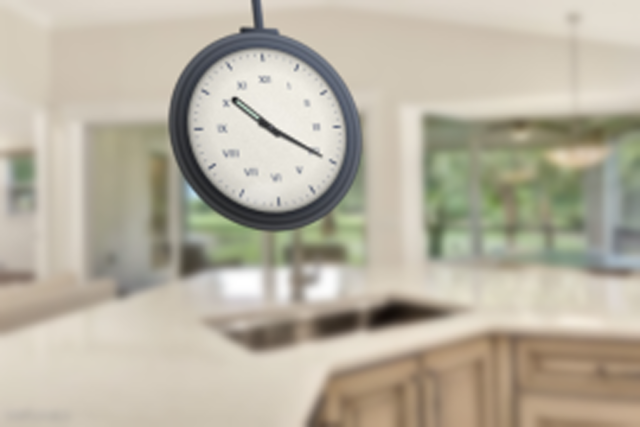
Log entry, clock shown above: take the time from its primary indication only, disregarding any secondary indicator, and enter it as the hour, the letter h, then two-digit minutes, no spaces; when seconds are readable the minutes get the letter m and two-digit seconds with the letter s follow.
10h20
